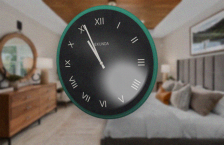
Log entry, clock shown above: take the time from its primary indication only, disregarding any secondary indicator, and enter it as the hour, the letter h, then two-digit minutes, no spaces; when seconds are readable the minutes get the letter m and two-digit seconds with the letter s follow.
10h56
